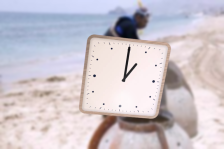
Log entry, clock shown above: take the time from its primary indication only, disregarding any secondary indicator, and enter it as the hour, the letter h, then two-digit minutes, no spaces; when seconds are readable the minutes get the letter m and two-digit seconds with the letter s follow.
1h00
